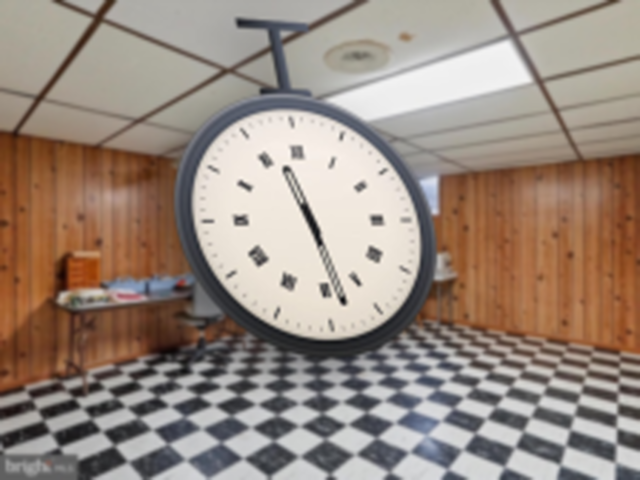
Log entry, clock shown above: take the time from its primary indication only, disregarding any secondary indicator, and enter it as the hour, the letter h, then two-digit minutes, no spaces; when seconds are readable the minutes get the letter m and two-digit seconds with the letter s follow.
11h28
